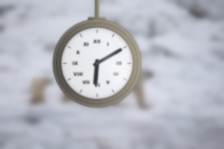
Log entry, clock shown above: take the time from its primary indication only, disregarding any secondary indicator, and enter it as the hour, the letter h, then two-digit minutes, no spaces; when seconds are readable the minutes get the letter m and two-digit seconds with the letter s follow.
6h10
